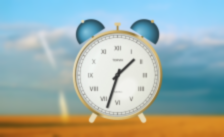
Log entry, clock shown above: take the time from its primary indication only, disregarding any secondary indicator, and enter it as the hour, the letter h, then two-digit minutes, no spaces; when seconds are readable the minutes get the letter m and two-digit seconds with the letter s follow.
1h33
